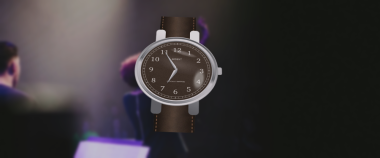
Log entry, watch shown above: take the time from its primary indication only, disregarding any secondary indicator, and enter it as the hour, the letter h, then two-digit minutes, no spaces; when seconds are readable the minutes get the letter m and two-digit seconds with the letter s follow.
6h55
